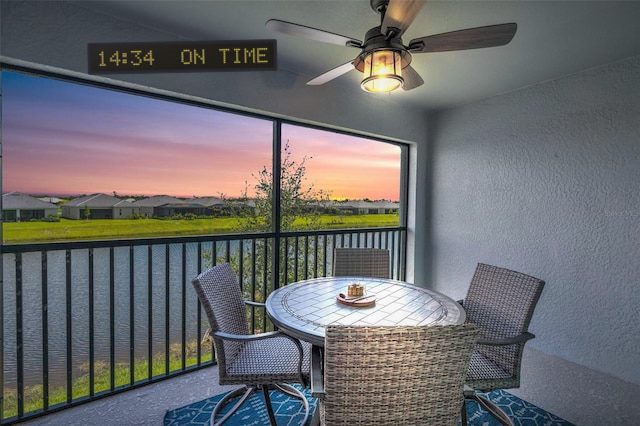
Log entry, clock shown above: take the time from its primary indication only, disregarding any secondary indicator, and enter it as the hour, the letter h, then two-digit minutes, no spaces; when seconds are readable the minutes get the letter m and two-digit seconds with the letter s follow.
14h34
